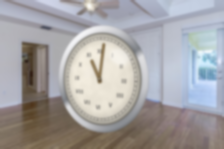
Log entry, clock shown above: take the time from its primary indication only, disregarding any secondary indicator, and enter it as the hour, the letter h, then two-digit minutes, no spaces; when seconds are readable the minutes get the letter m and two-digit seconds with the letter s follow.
11h01
